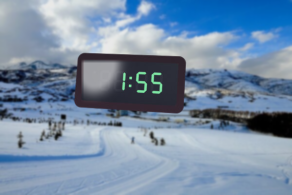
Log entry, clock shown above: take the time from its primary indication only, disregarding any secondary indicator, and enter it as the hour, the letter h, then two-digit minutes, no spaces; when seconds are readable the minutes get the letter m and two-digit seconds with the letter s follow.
1h55
